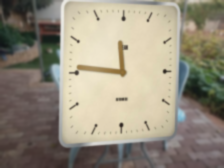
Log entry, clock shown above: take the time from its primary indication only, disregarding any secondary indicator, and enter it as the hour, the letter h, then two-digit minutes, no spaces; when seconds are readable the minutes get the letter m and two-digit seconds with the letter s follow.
11h46
